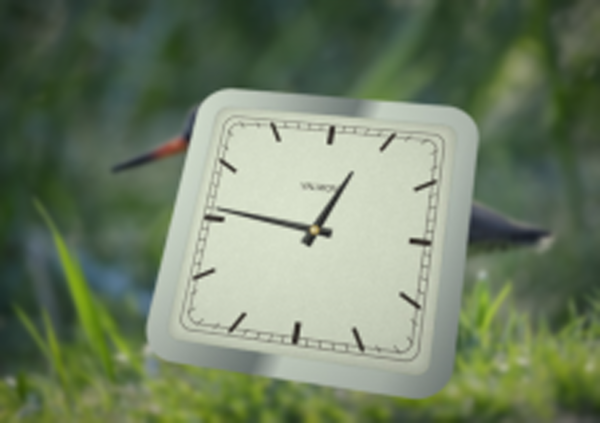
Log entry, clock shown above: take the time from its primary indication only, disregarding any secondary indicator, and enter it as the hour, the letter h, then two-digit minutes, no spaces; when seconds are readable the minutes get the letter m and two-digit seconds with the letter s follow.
12h46
